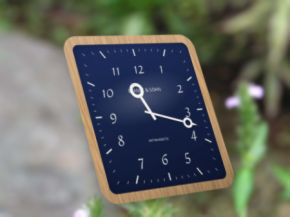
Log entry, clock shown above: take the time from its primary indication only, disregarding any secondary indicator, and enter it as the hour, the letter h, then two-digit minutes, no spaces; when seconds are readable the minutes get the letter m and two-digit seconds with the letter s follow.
11h18
